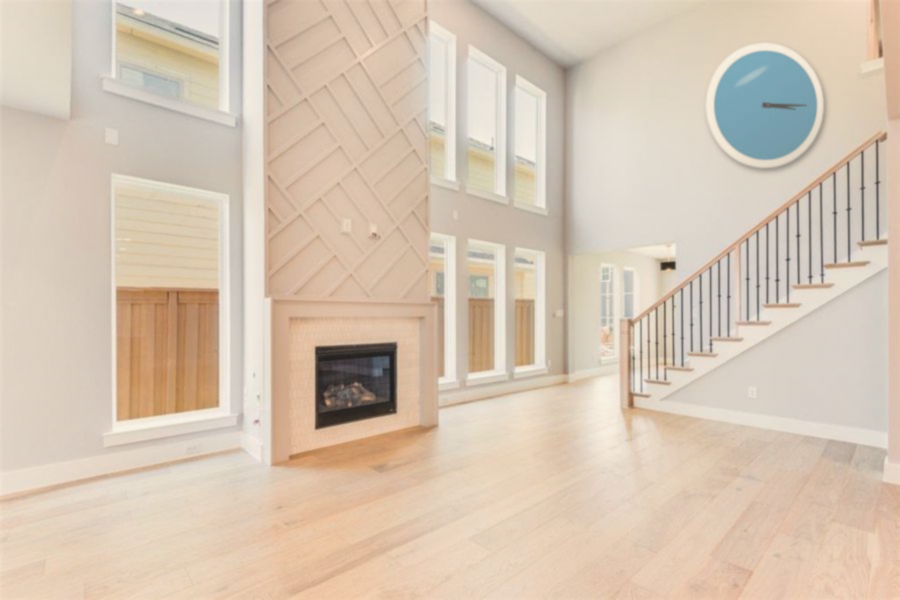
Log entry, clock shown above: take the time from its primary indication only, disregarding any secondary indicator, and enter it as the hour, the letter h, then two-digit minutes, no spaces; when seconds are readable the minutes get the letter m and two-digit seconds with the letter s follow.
3h15
